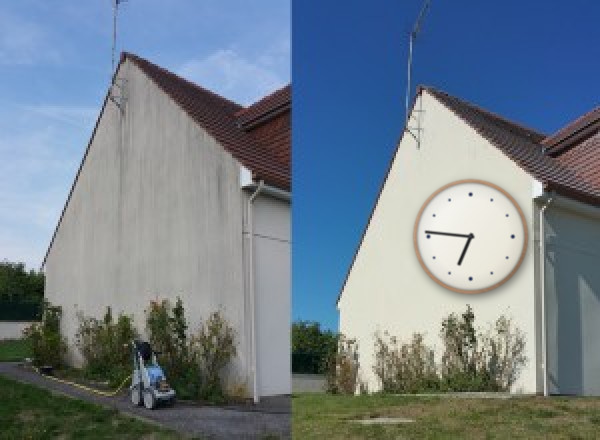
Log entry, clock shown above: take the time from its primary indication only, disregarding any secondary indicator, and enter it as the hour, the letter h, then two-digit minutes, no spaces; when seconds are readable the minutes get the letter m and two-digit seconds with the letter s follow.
6h46
